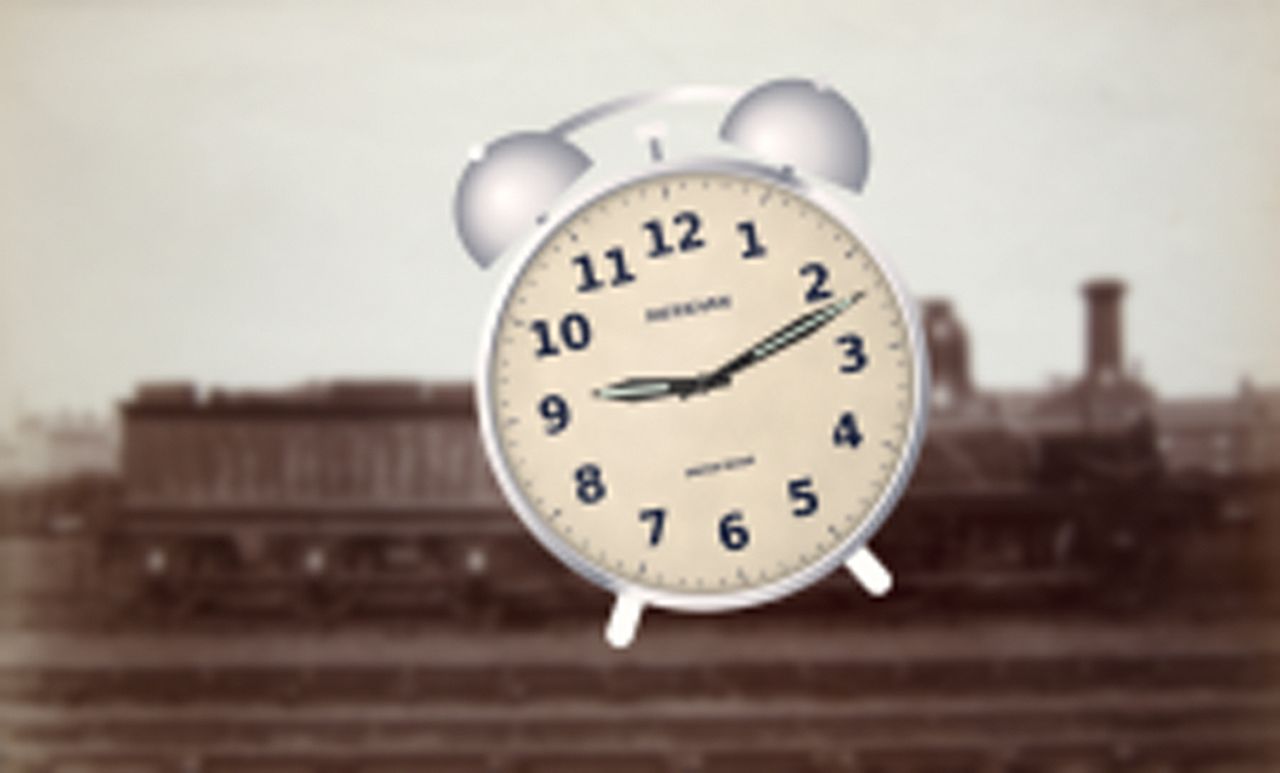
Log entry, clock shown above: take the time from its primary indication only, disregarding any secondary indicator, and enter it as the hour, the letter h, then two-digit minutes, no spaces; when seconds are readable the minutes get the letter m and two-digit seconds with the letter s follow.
9h12
